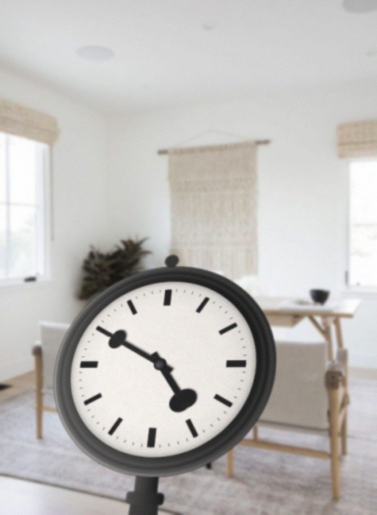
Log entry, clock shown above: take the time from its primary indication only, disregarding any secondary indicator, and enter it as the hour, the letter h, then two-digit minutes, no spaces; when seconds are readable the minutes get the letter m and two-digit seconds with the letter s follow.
4h50
